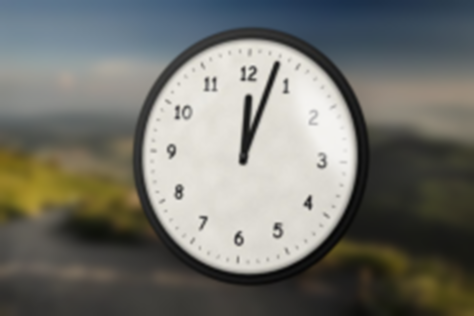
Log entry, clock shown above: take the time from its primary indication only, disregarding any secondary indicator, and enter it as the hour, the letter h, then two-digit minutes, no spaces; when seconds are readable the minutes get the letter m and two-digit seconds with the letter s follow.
12h03
